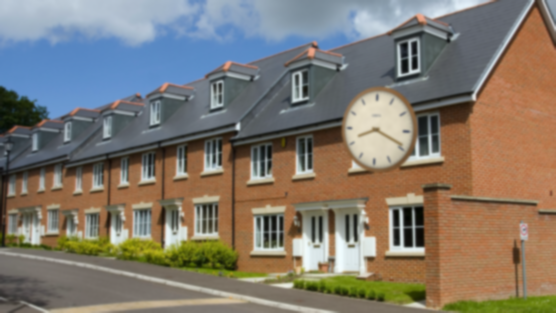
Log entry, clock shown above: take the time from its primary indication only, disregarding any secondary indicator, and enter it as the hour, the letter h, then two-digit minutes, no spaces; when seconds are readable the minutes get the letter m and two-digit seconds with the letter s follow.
8h19
